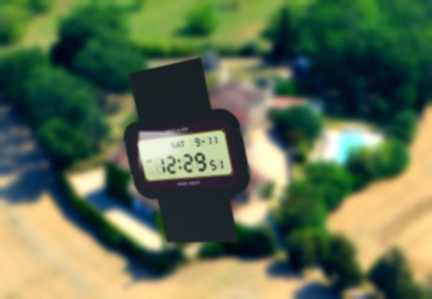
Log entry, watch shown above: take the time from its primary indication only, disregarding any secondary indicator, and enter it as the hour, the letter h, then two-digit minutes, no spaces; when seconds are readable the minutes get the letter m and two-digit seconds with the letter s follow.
12h29
